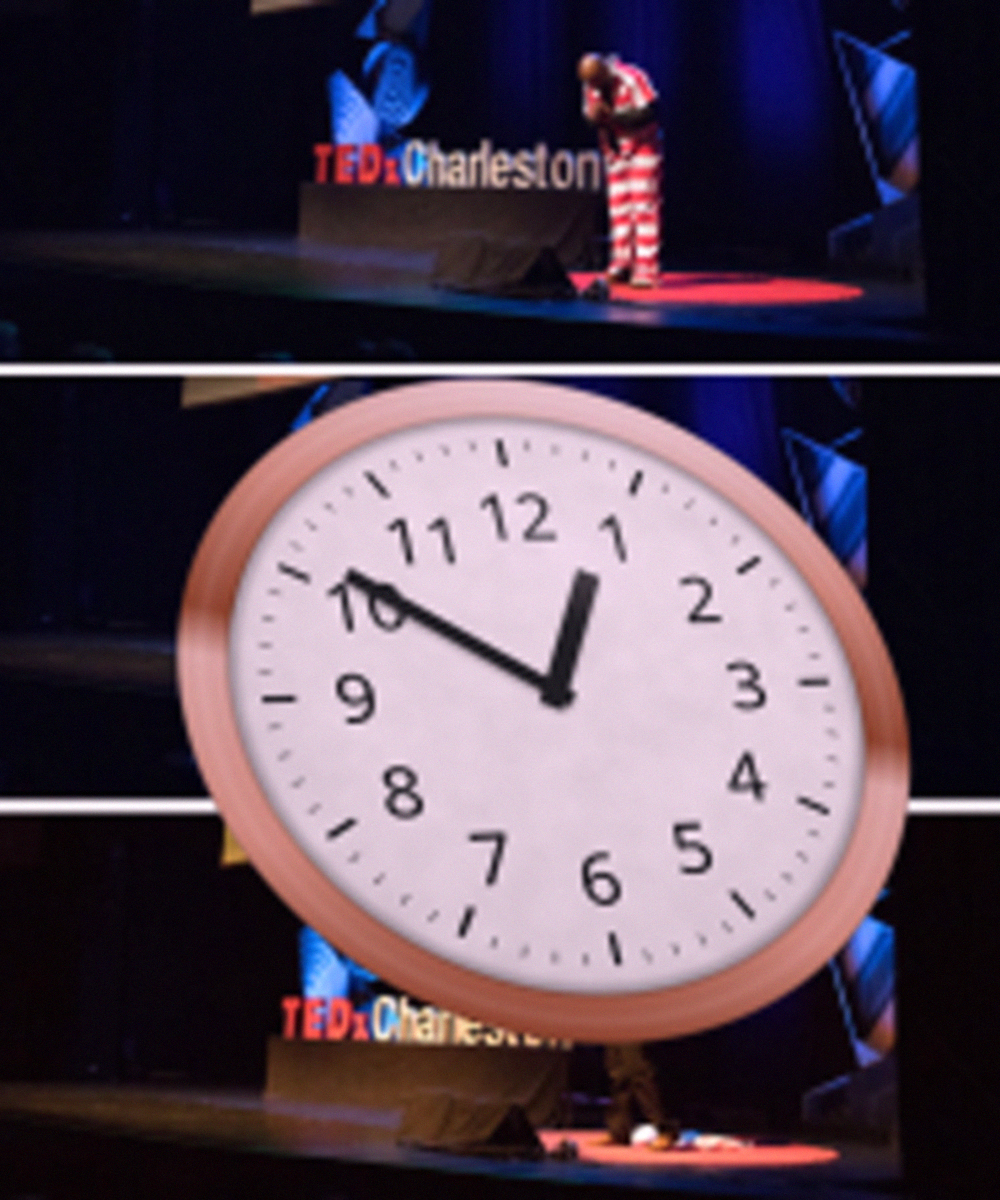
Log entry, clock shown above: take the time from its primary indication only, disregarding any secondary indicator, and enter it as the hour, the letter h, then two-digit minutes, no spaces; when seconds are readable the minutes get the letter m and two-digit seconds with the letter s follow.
12h51
